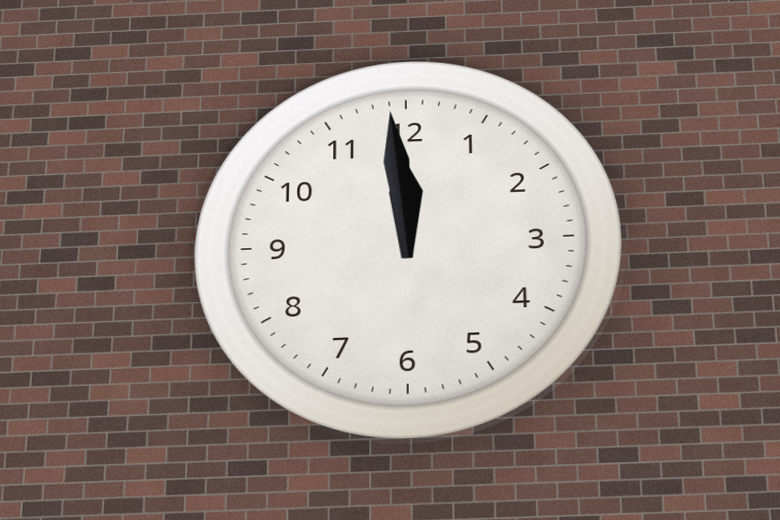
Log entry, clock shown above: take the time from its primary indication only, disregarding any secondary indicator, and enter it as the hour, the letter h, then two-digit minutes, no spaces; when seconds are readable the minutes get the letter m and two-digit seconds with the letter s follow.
11h59
